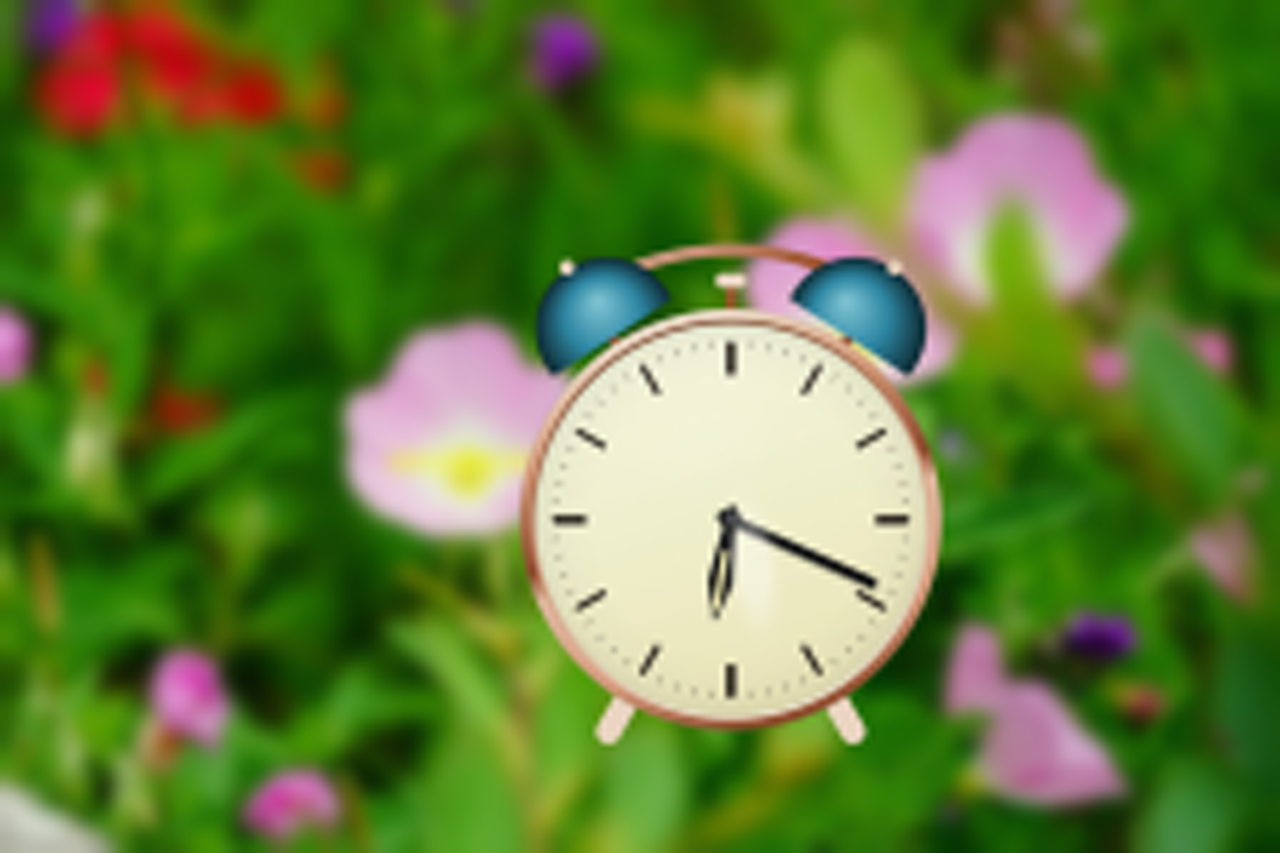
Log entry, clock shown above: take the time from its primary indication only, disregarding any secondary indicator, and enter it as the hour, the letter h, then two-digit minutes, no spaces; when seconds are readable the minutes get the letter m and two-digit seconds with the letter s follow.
6h19
